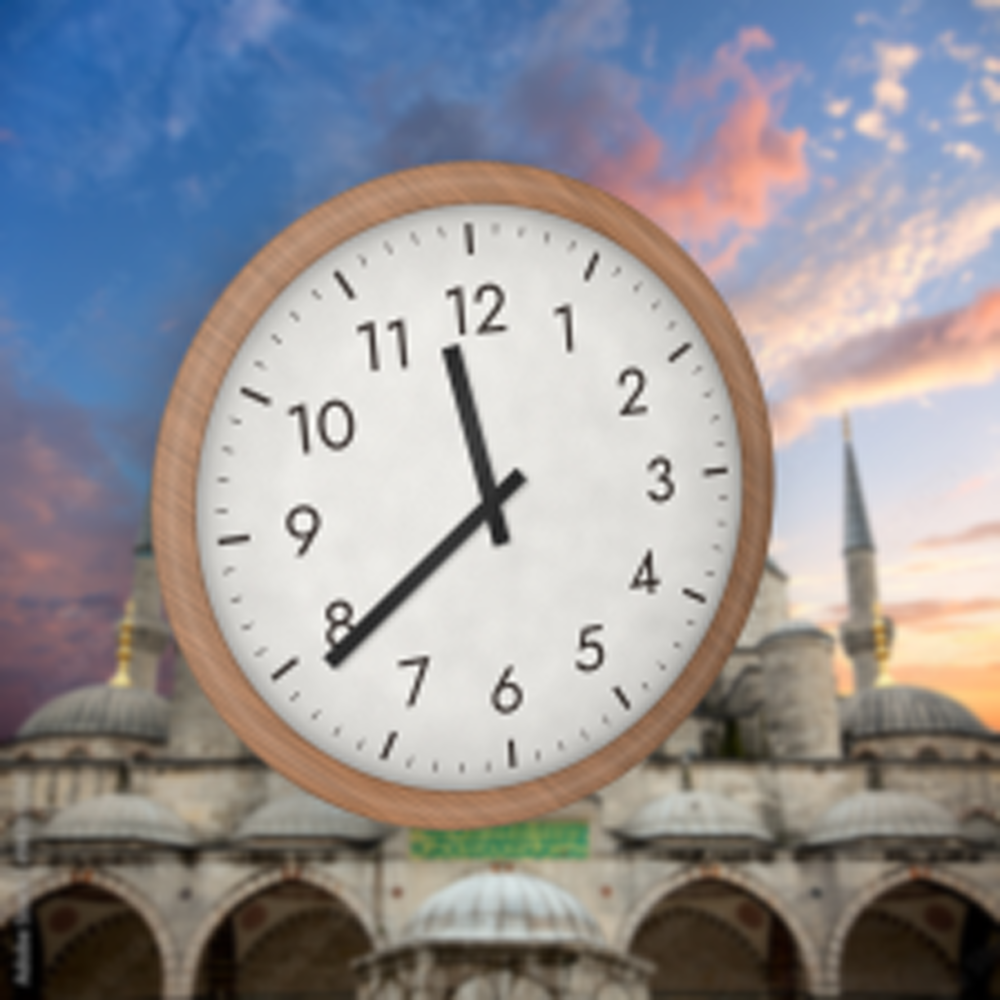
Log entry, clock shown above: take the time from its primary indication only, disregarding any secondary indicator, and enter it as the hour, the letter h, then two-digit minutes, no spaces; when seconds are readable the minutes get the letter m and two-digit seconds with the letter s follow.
11h39
